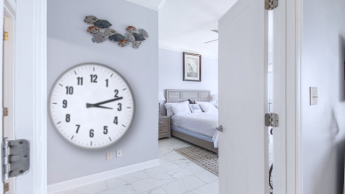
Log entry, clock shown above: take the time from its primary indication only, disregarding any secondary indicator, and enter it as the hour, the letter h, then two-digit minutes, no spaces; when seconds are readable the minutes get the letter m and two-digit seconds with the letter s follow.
3h12
